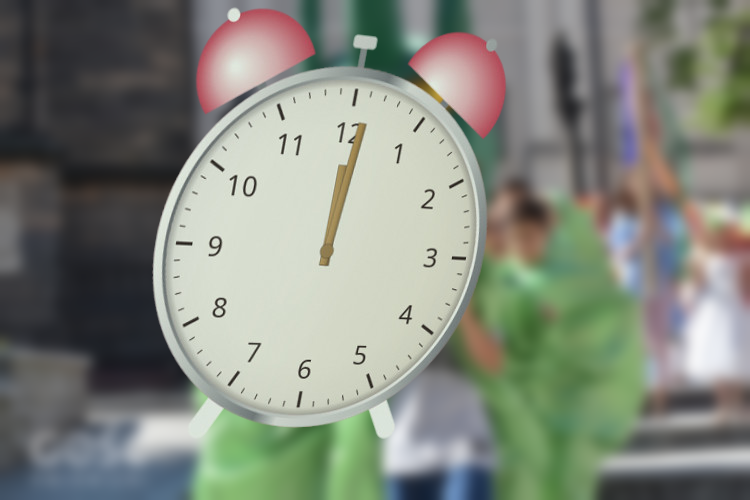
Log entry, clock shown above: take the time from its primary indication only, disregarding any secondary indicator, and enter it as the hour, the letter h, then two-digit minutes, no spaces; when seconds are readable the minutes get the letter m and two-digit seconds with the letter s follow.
12h01
